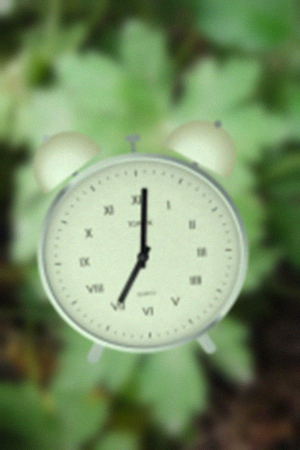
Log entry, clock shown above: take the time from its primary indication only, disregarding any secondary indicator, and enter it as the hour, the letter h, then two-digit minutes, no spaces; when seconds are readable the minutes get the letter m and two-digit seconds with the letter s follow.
7h01
